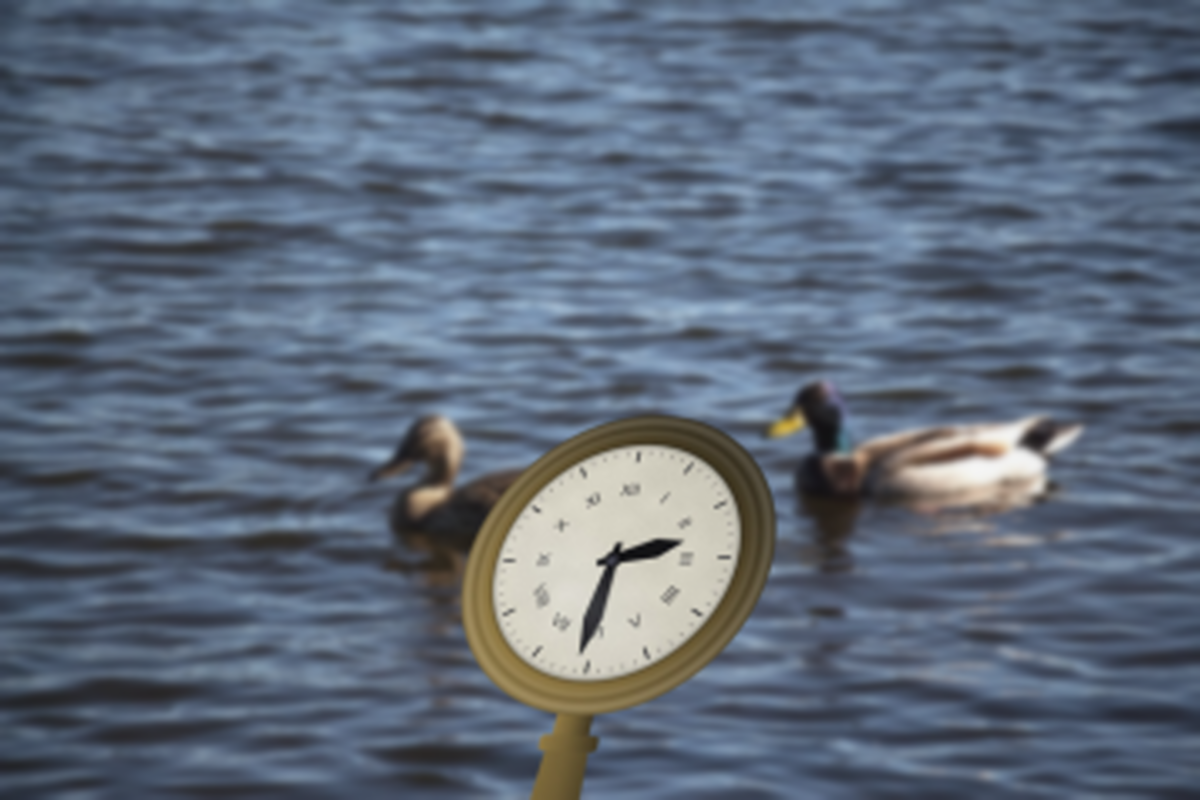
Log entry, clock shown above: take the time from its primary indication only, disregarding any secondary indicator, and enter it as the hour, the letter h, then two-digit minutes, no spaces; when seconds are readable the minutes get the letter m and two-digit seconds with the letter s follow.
2h31
